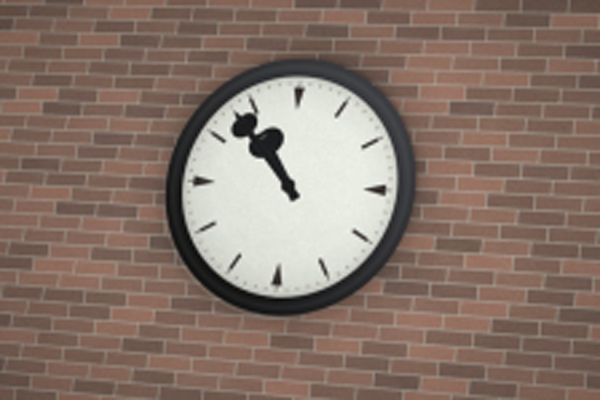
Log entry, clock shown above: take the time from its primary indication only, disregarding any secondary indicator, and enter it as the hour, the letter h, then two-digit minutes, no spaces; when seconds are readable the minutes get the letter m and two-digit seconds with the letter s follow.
10h53
